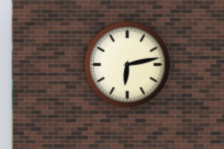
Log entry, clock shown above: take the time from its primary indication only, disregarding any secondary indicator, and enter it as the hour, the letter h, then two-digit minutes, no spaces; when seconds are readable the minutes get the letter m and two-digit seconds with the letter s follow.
6h13
